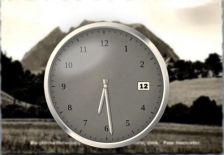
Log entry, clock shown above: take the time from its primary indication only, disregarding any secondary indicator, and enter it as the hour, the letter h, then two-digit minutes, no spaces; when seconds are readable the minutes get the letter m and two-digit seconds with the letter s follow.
6h29
